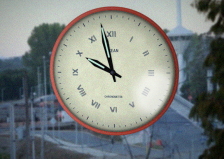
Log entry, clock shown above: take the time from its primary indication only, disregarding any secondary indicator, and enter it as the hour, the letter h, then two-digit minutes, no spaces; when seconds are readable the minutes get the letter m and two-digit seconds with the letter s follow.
9h58
